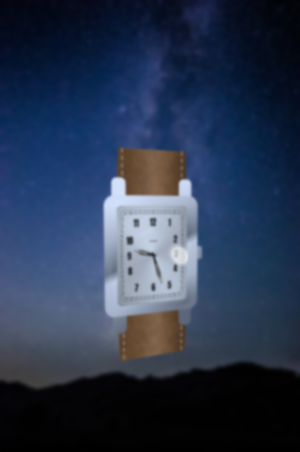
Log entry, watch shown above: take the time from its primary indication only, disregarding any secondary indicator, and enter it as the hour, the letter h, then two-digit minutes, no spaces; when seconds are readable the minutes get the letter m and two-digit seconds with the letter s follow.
9h27
